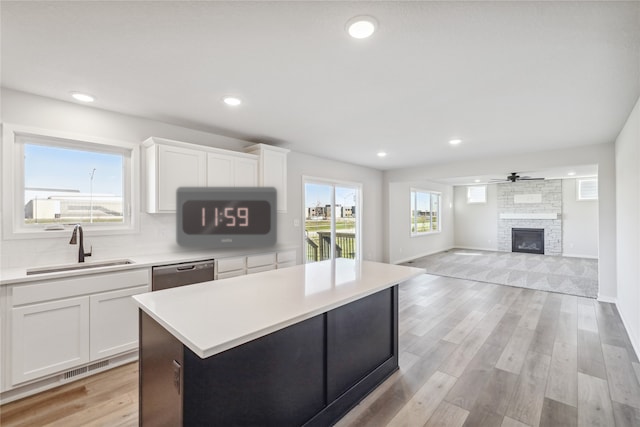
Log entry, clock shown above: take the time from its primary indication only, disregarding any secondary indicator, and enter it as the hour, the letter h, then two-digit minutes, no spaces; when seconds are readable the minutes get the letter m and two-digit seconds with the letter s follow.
11h59
